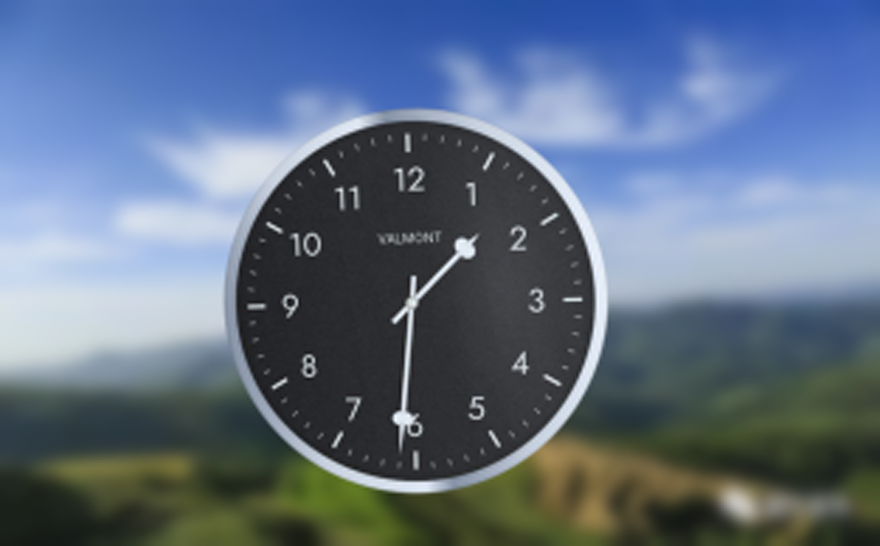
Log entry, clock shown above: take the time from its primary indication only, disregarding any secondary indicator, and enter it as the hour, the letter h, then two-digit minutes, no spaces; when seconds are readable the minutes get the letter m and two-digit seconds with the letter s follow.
1h31
